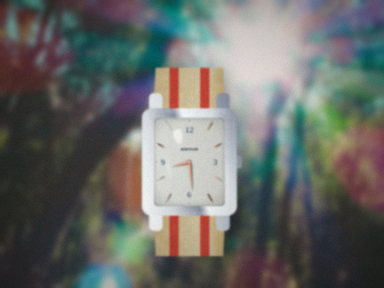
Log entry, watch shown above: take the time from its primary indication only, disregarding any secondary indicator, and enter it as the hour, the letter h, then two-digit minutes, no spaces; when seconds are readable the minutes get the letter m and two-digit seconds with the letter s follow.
8h29
